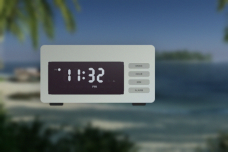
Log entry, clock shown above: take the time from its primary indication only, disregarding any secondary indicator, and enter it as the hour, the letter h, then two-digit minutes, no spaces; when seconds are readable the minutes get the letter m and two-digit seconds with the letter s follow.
11h32
